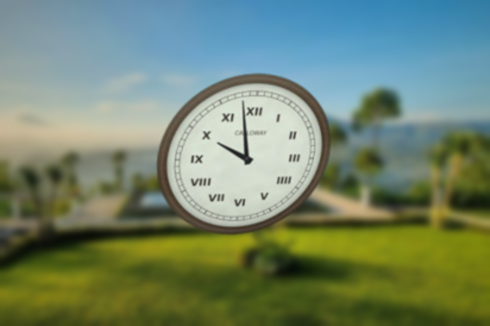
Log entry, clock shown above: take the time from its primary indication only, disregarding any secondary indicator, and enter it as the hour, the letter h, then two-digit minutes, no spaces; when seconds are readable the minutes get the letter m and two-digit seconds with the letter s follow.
9h58
